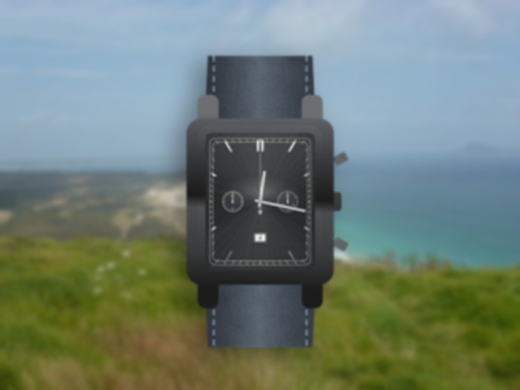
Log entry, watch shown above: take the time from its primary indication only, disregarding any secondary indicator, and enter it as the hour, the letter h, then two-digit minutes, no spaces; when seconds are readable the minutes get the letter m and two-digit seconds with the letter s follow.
12h17
